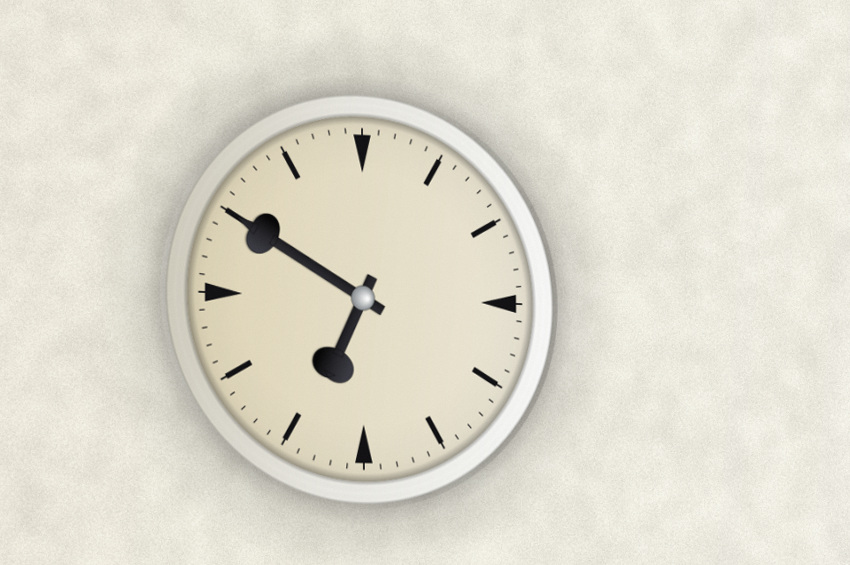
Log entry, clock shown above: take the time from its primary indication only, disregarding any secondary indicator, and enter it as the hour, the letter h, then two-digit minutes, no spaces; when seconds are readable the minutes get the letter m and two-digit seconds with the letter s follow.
6h50
